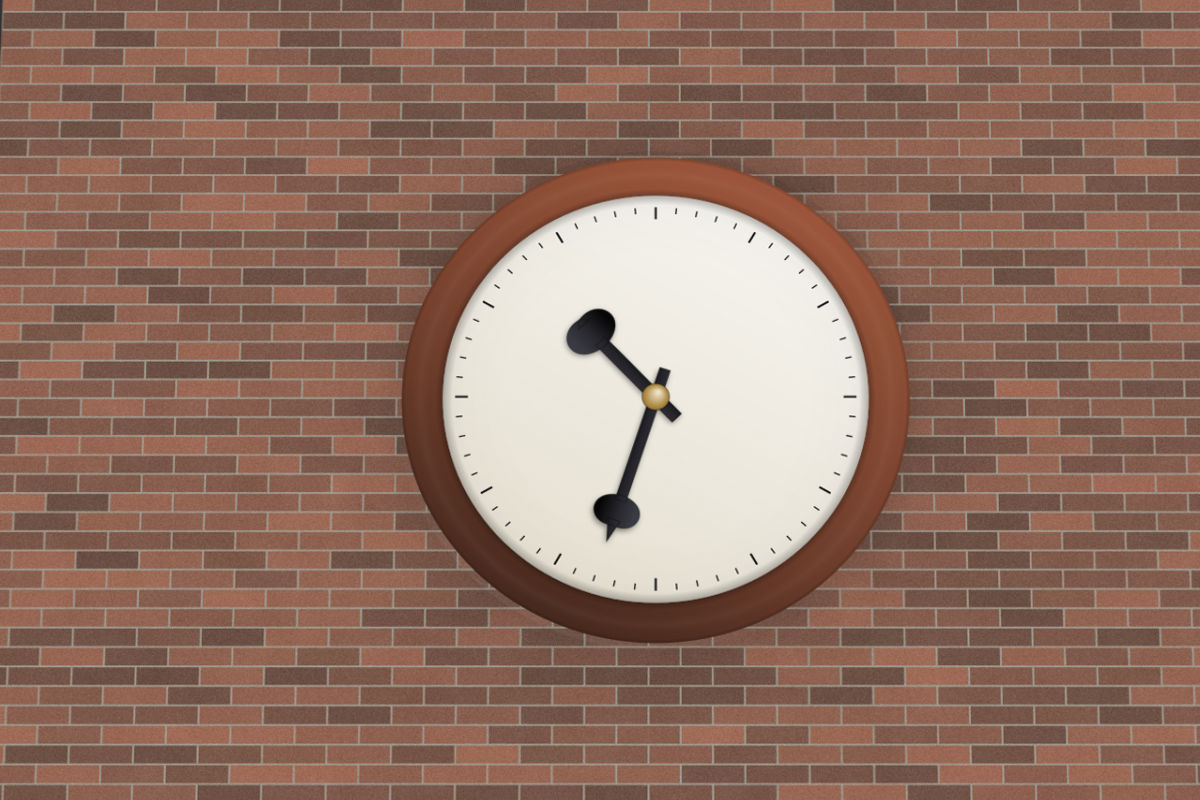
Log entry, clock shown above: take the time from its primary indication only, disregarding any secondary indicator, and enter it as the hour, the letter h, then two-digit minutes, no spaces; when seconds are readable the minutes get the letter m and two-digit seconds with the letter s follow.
10h33
